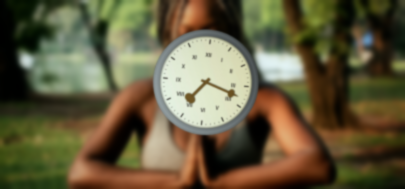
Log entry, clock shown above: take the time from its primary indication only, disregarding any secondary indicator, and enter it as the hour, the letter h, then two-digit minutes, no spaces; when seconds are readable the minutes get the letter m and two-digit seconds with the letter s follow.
7h18
